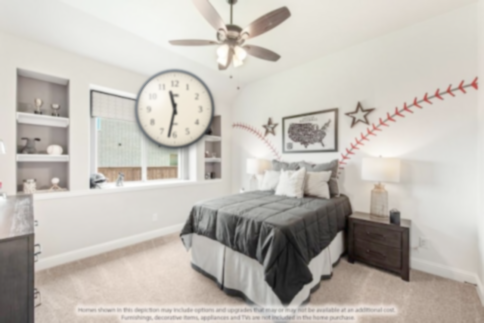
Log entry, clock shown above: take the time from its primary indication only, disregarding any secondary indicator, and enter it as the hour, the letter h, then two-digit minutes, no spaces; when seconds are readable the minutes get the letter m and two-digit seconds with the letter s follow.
11h32
